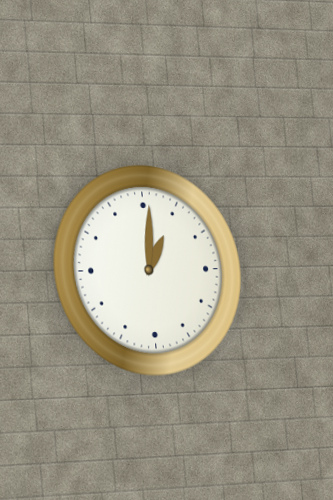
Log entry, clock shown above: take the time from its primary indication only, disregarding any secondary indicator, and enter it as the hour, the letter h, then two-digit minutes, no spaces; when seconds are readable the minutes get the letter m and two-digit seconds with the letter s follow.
1h01
